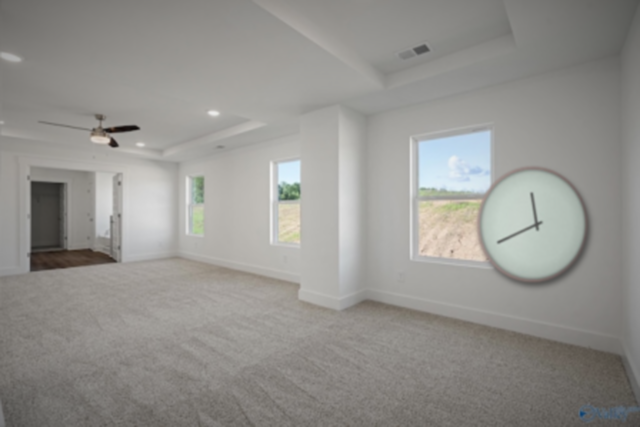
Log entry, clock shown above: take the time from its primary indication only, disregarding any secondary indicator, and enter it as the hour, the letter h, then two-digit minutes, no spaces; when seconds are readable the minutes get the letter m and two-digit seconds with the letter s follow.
11h41
